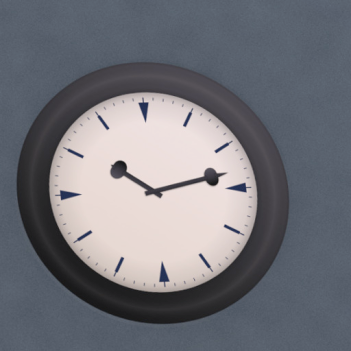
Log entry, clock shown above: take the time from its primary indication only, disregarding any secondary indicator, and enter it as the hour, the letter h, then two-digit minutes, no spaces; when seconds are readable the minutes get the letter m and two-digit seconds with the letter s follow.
10h13
